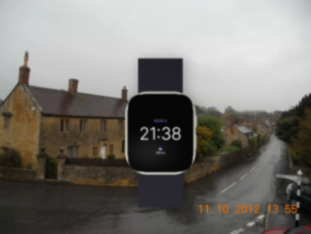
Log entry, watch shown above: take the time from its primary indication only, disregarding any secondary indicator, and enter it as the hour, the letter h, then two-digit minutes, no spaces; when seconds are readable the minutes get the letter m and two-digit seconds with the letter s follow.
21h38
